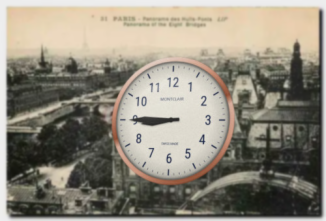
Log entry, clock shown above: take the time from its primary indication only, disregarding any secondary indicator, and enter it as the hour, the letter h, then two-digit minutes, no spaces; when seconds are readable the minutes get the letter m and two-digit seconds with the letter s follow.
8h45
